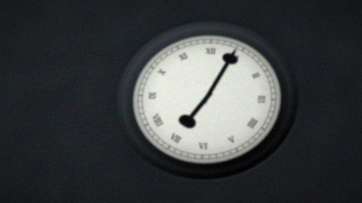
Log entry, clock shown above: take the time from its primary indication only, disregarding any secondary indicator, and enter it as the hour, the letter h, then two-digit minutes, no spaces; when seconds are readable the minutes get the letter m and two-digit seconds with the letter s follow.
7h04
